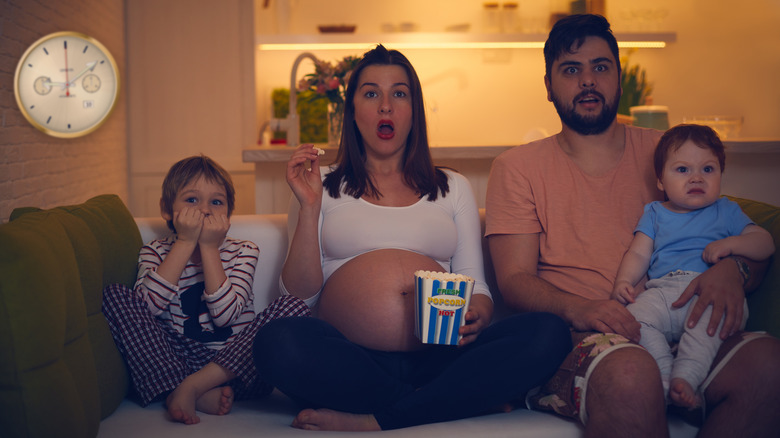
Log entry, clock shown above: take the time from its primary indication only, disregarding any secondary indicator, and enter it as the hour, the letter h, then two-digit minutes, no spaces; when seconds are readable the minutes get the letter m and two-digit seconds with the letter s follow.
9h09
